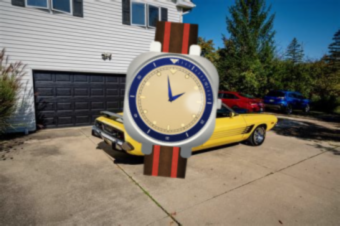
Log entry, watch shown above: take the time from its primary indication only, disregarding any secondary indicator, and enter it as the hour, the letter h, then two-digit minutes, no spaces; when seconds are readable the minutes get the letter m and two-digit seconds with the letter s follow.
1h58
